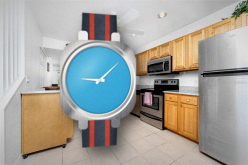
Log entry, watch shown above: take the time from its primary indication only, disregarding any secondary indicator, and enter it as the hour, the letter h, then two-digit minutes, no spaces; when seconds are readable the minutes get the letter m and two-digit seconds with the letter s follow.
9h08
